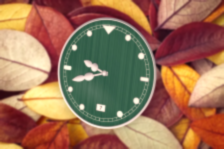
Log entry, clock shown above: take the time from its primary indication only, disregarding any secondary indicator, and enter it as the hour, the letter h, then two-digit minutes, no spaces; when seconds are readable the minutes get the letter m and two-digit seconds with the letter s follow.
9h42
